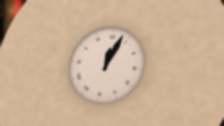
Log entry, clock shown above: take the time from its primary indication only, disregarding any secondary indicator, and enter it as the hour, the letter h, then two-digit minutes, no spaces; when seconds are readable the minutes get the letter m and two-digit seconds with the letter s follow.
12h03
